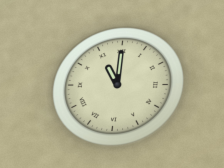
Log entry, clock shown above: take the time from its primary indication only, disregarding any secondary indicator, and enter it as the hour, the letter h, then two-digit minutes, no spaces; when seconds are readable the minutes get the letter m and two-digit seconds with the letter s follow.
11h00
